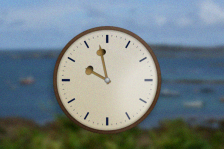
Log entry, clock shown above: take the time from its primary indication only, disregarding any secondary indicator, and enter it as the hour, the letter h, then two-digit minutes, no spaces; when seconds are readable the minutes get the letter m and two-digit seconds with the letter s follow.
9h58
